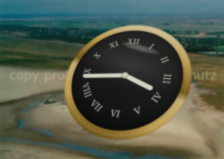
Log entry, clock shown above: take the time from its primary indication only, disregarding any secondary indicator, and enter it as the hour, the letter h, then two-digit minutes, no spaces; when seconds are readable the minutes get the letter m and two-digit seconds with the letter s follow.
3h44
